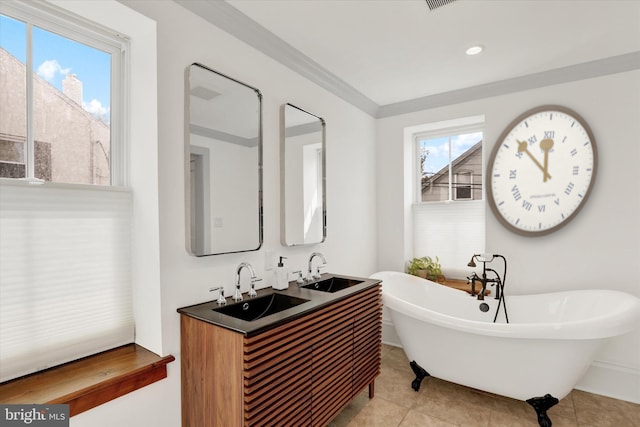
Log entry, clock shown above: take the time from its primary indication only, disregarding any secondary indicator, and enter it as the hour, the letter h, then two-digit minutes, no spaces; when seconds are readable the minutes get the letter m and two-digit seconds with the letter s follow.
11h52
